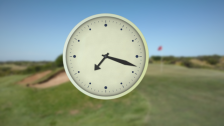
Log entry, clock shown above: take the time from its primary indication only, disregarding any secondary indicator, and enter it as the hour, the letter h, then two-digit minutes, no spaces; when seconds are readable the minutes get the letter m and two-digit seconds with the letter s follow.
7h18
